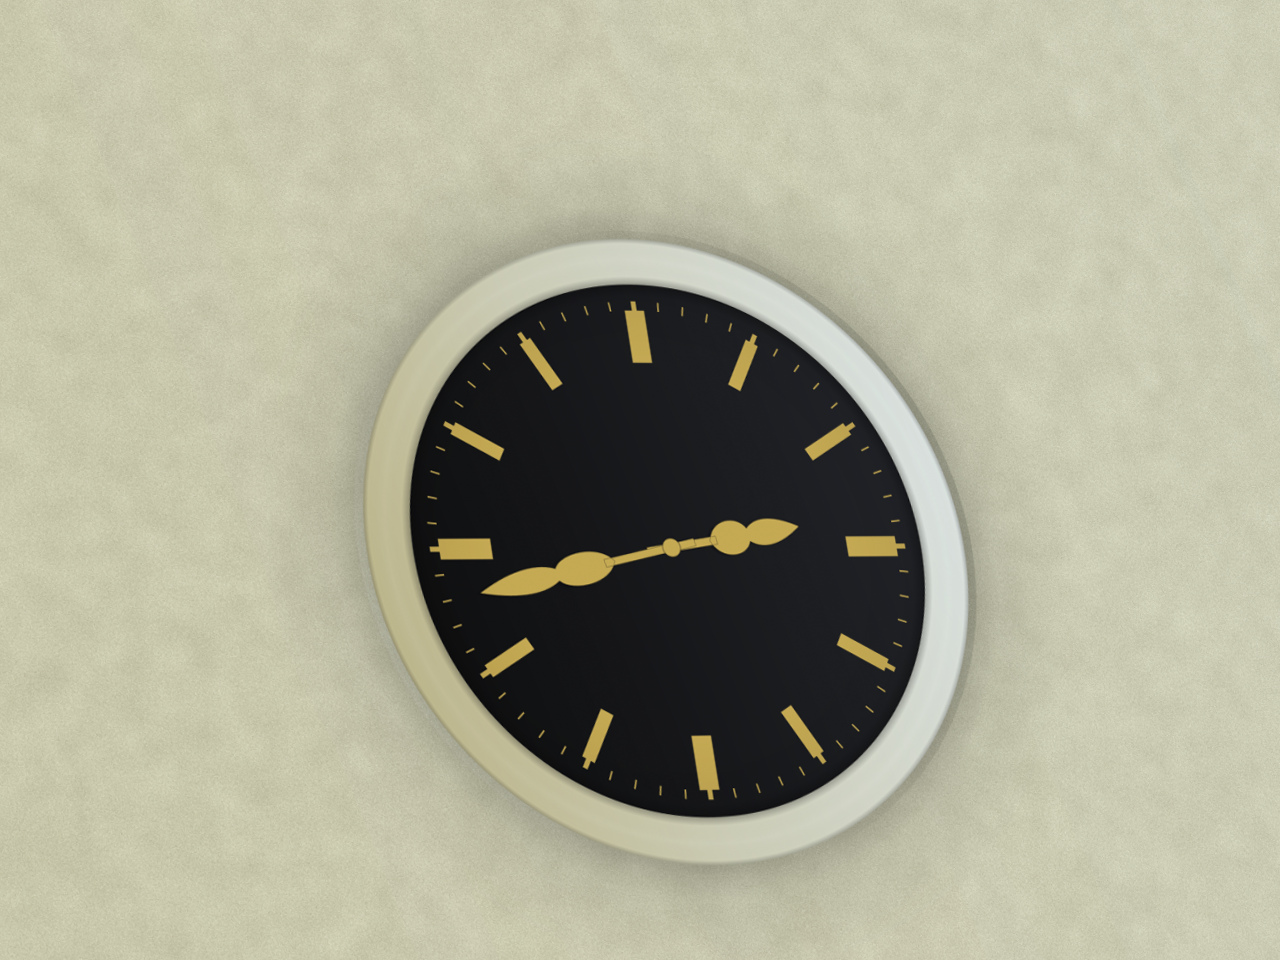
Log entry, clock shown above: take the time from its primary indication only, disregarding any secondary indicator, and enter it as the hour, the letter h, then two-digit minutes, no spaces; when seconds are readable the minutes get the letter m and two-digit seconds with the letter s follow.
2h43
